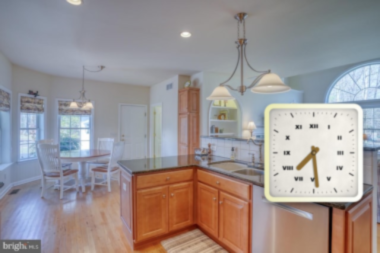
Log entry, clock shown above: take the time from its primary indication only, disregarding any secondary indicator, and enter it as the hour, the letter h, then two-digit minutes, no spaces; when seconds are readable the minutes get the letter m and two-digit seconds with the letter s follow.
7h29
